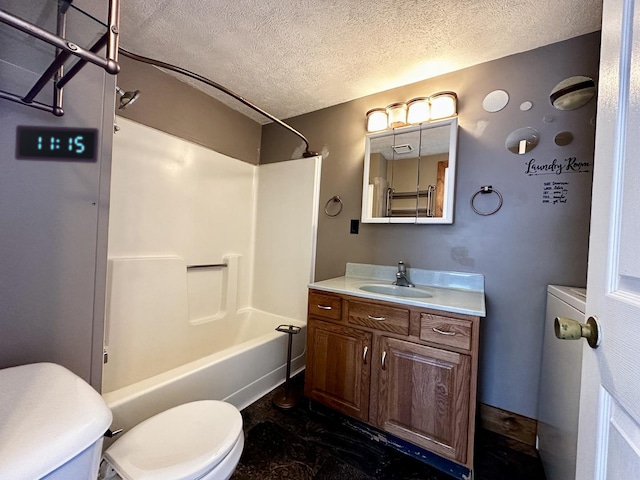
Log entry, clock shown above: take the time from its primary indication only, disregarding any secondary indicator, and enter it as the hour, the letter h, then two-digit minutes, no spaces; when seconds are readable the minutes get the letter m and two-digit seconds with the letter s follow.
11h15
